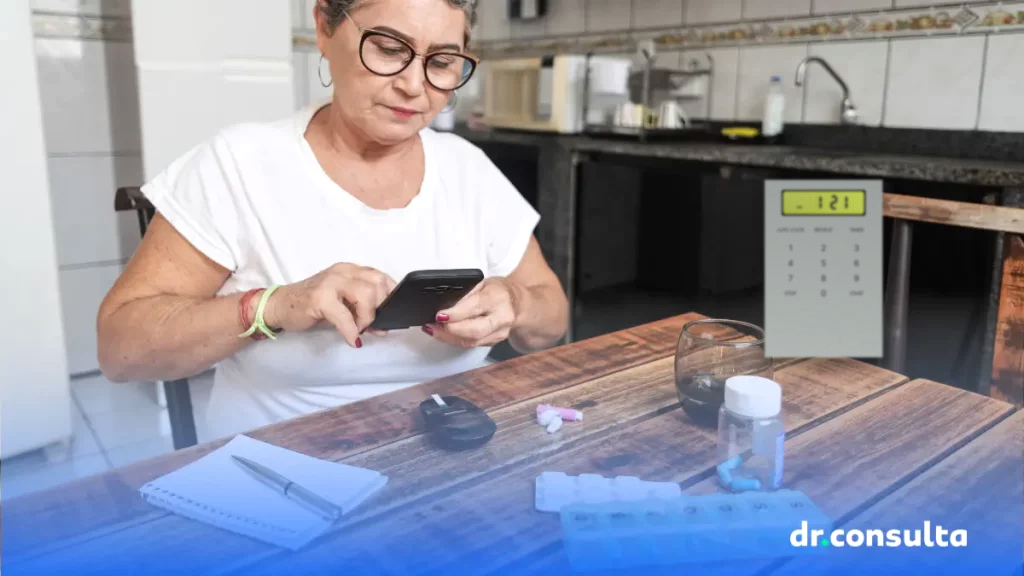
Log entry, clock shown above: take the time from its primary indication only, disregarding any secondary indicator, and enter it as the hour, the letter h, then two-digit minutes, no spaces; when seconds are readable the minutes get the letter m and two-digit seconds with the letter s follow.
1h21
